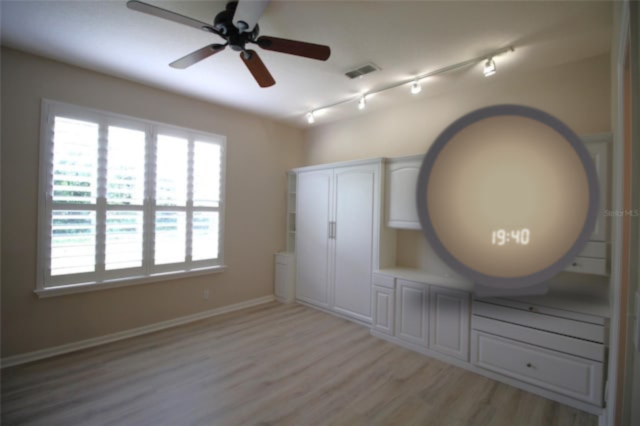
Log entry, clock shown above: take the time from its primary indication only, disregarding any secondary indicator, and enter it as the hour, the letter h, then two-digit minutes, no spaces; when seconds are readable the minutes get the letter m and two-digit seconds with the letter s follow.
19h40
